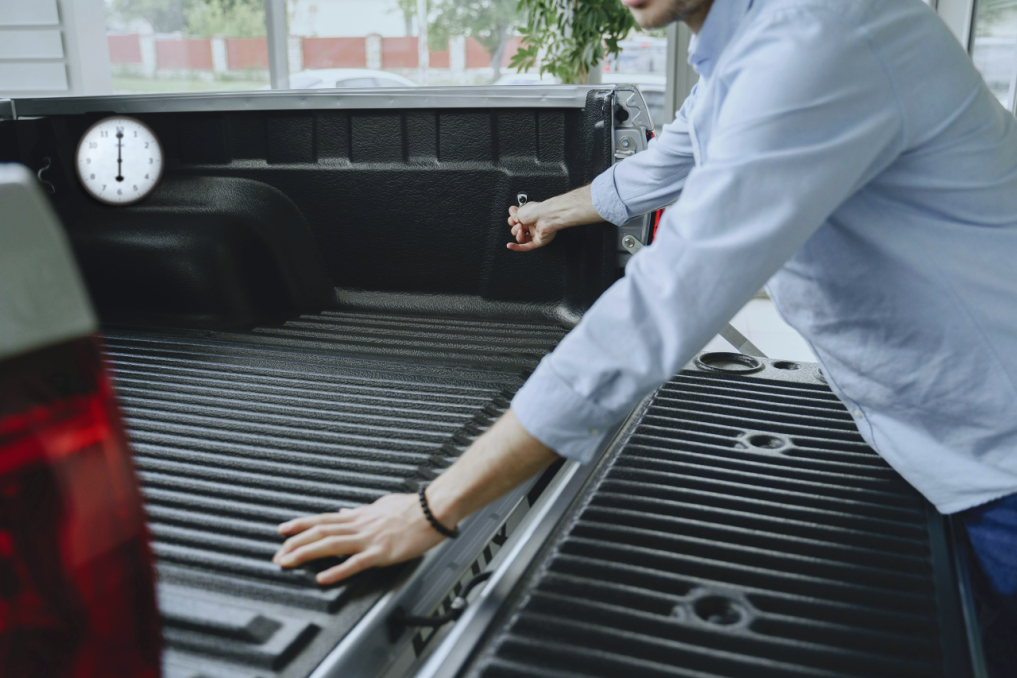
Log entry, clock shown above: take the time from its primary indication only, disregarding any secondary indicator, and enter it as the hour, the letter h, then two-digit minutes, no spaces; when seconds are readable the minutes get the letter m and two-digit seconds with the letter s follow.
6h00
